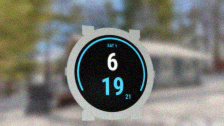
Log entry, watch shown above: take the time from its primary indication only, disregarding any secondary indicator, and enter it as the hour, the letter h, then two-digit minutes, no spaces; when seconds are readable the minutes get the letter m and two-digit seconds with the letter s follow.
6h19
